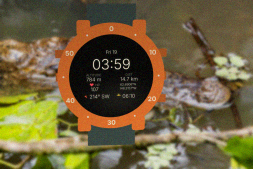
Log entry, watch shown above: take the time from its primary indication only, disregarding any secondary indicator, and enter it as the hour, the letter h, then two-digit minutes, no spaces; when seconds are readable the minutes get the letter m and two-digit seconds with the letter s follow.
3h59
